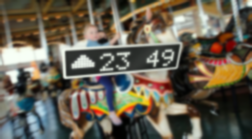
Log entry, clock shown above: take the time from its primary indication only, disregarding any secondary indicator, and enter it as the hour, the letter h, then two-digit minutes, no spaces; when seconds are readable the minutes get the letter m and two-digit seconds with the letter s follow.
23h49
